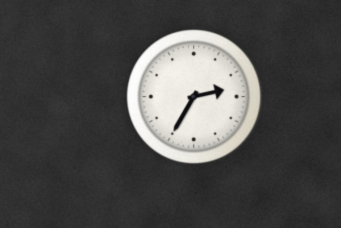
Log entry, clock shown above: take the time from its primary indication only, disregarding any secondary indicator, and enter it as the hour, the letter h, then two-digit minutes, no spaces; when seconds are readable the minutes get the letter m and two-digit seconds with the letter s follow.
2h35
